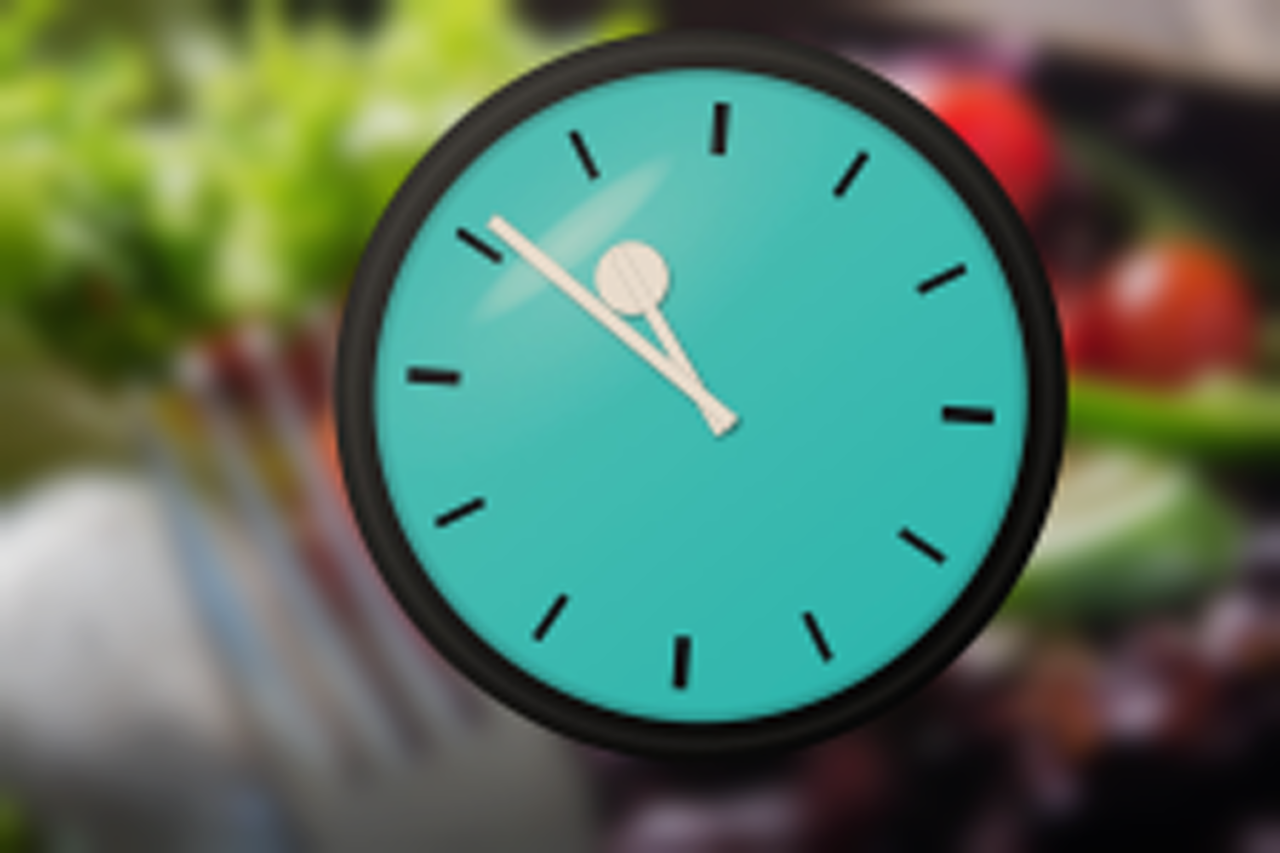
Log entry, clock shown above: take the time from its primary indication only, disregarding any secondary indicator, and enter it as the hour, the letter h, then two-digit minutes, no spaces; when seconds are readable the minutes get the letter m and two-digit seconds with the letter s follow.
10h51
